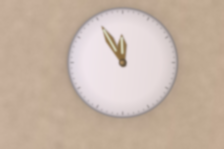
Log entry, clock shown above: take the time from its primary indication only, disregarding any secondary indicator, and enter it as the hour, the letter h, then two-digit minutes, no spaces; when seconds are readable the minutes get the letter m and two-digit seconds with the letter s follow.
11h55
